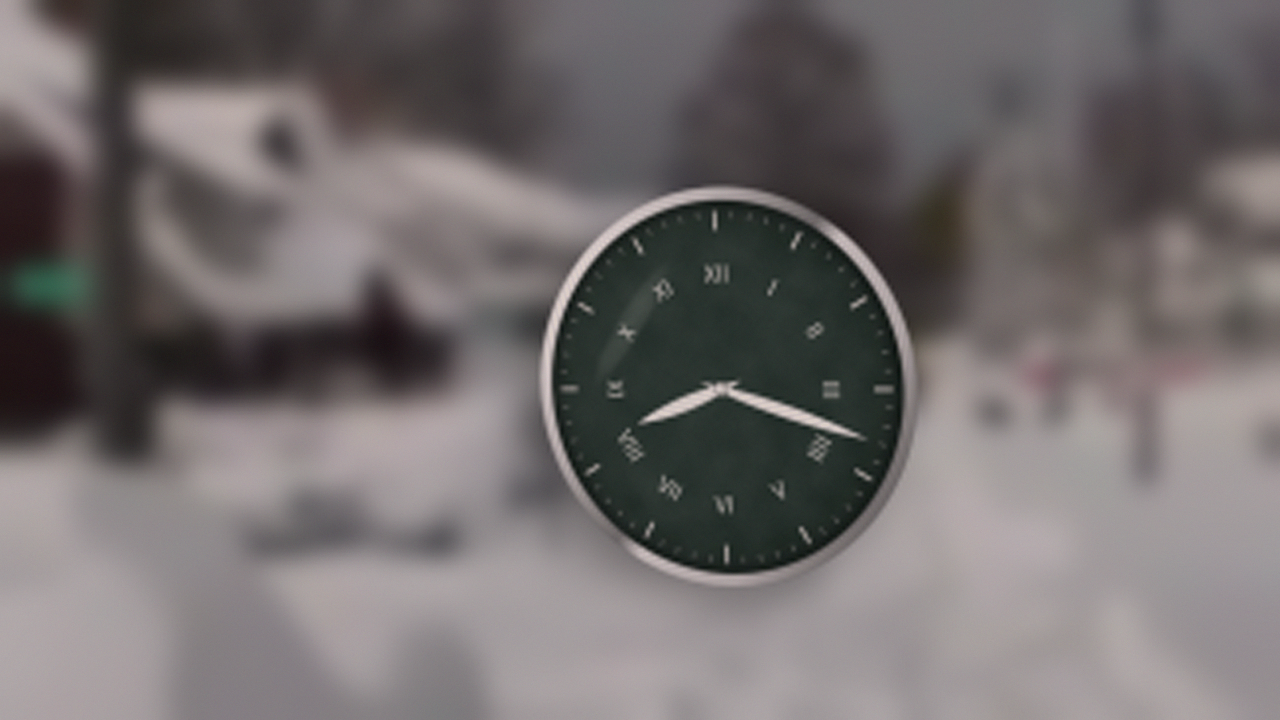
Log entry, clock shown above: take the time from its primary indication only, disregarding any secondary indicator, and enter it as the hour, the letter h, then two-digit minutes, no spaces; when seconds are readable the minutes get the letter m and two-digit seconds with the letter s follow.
8h18
